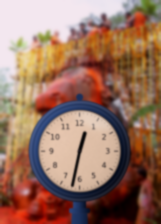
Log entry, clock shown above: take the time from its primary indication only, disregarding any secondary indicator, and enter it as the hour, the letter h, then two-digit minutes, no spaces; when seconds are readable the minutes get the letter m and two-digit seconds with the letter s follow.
12h32
